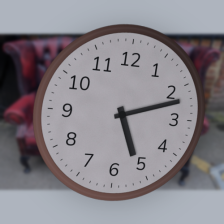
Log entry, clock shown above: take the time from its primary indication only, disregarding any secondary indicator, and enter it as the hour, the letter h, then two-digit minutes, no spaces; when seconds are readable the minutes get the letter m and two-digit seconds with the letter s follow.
5h12
